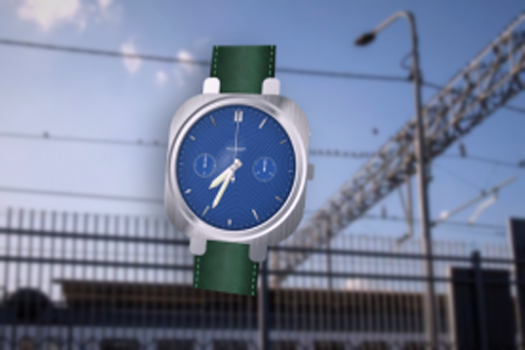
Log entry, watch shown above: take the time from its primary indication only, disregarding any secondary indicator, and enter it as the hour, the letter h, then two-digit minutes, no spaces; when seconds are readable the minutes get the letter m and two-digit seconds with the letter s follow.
7h34
